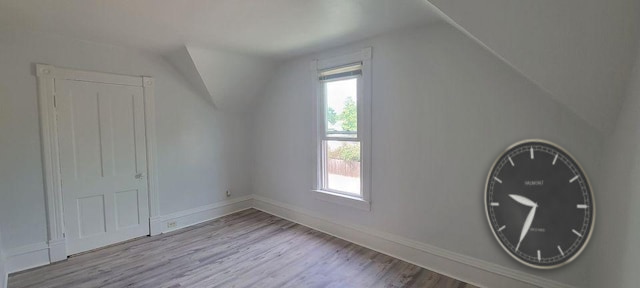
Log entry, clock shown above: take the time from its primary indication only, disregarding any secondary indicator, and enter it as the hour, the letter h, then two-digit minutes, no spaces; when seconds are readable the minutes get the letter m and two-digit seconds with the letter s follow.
9h35
